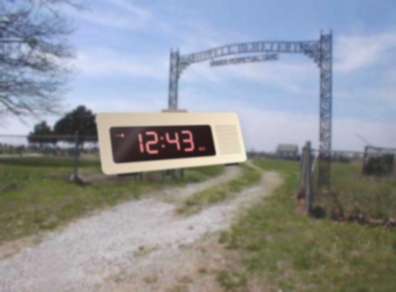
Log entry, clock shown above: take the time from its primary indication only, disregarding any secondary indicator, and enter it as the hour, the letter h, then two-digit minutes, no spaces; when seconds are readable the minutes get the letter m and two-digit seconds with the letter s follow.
12h43
